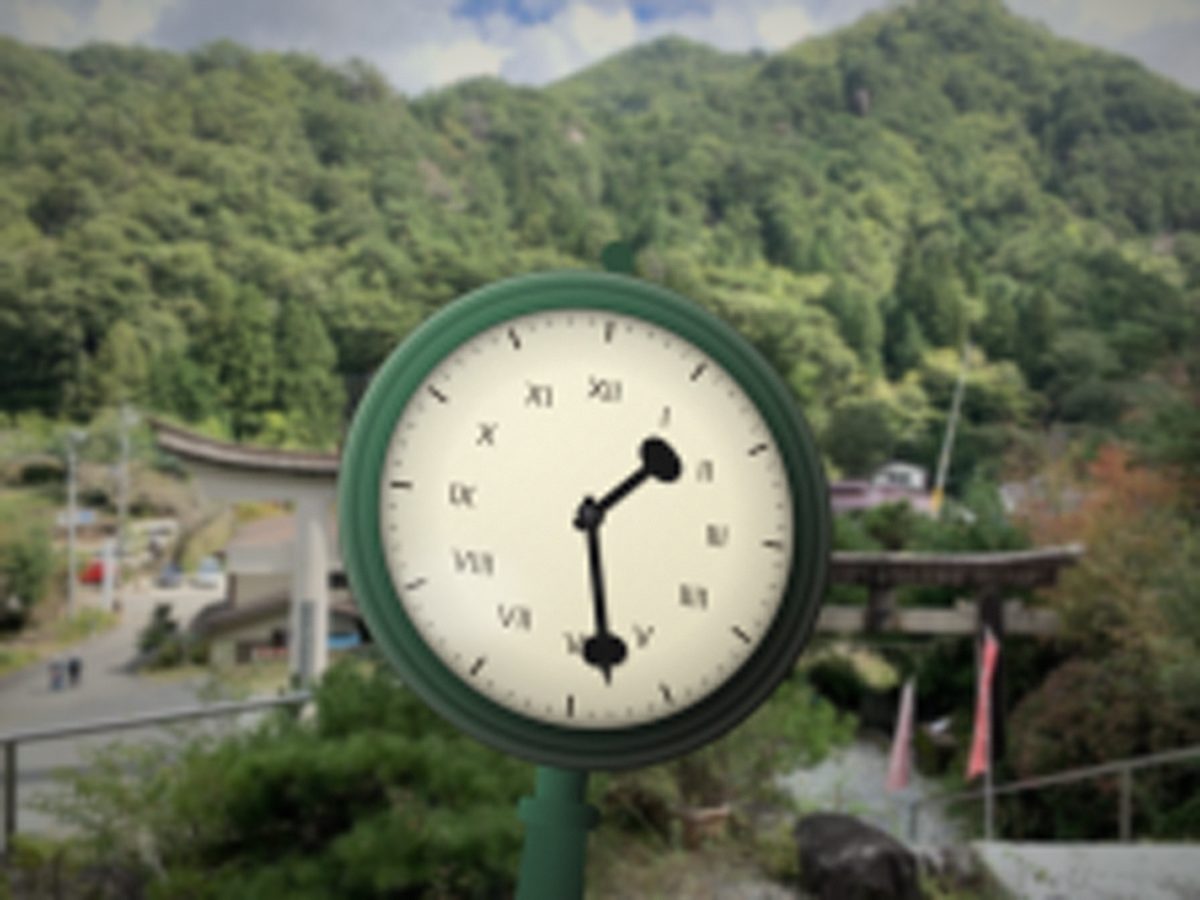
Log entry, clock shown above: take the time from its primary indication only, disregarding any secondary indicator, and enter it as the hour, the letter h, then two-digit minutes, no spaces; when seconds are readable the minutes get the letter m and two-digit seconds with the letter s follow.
1h28
